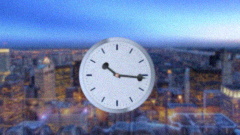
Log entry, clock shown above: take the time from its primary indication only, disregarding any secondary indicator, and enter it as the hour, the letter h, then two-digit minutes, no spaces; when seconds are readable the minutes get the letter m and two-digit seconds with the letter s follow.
10h16
